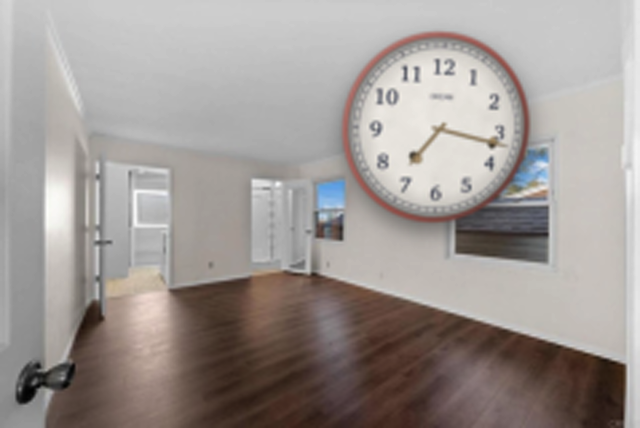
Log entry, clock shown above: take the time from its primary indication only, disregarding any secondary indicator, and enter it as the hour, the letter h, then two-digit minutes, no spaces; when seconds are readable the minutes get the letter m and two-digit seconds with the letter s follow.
7h17
